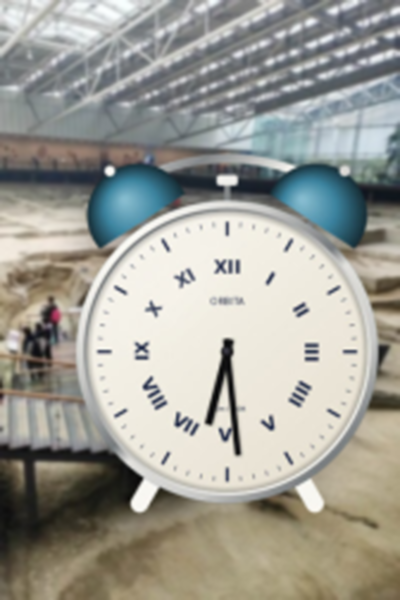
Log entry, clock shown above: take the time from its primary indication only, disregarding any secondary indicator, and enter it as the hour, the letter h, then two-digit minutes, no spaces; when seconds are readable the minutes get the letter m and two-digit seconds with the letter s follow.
6h29
